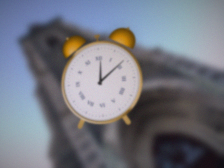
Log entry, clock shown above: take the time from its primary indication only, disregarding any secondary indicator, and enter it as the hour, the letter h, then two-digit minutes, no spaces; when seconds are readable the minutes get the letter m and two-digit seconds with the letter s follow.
12h09
